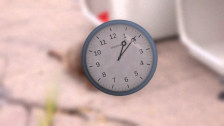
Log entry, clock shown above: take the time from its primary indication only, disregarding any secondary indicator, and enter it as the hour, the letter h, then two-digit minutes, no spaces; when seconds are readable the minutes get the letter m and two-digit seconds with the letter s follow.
1h09
